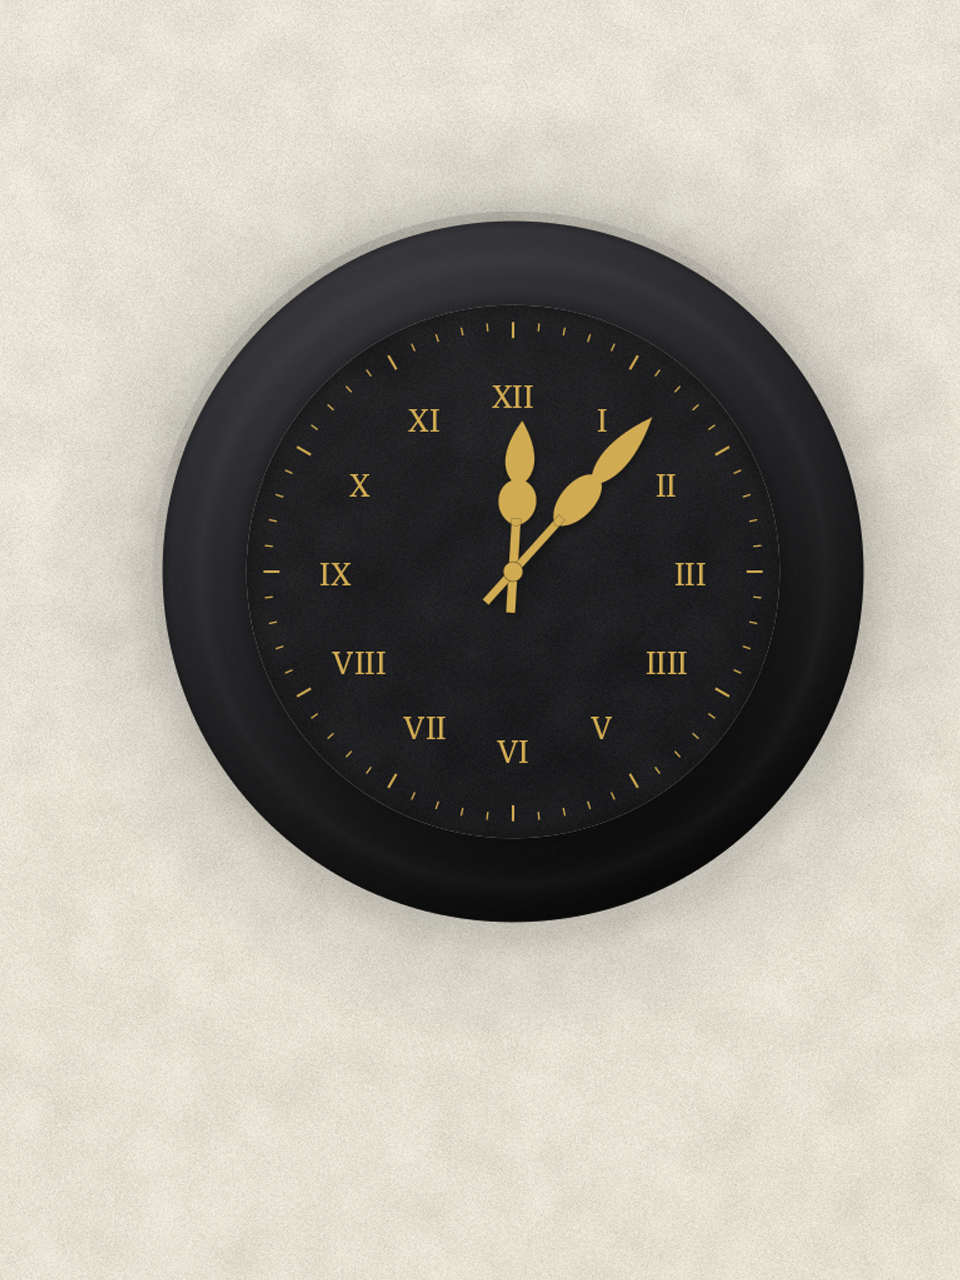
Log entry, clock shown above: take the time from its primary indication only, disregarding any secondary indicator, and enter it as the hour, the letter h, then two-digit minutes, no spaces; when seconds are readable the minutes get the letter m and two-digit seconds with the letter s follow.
12h07
